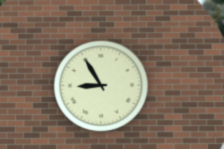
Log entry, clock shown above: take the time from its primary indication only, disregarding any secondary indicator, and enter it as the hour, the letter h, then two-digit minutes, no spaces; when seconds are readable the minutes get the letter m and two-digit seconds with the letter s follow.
8h55
